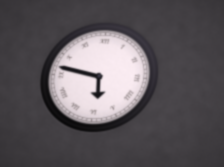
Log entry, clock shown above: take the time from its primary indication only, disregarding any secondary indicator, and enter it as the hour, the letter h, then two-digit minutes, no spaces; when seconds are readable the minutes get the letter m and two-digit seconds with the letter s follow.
5h47
